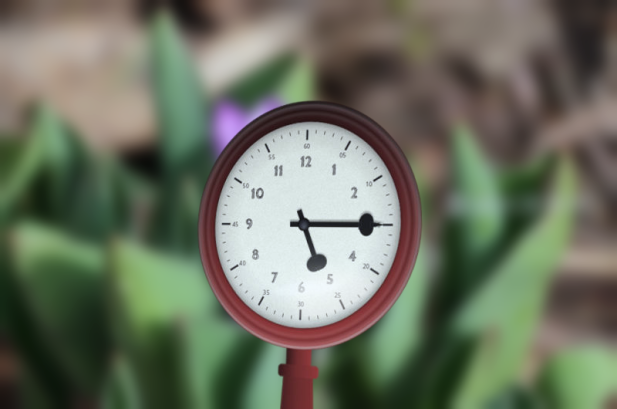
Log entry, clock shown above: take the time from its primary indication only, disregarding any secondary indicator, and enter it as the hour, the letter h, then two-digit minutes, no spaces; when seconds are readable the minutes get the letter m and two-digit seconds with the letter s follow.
5h15
